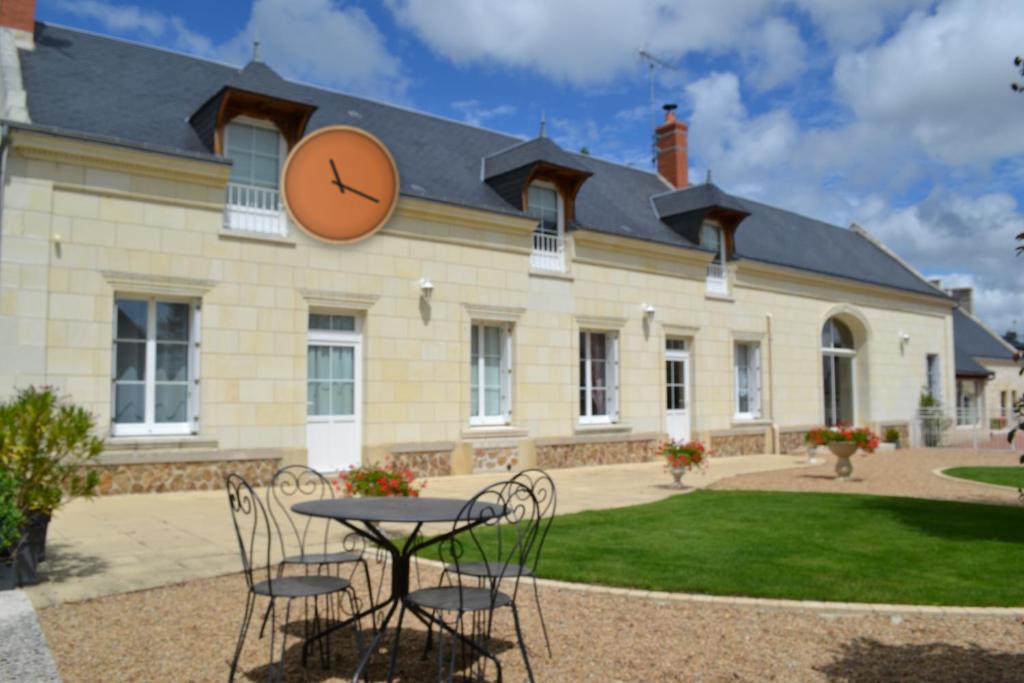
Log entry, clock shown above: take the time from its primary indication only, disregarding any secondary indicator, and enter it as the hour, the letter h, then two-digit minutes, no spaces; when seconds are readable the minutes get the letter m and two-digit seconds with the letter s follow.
11h19
